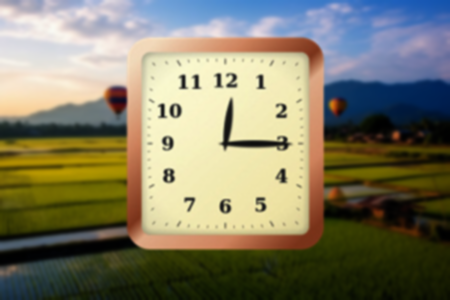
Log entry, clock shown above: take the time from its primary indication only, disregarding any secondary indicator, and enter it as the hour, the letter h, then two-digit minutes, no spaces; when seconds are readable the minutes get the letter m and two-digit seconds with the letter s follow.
12h15
